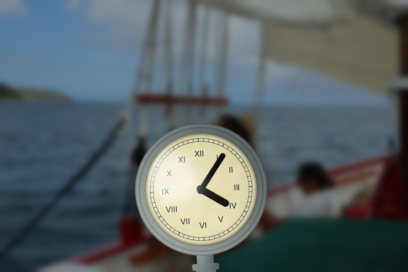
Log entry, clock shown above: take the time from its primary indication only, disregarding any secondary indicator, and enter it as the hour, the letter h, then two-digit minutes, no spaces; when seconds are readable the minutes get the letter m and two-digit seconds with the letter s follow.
4h06
